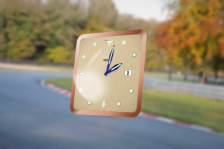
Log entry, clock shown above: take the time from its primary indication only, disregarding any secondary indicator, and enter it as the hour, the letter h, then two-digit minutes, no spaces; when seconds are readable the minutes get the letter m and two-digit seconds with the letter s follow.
2h02
